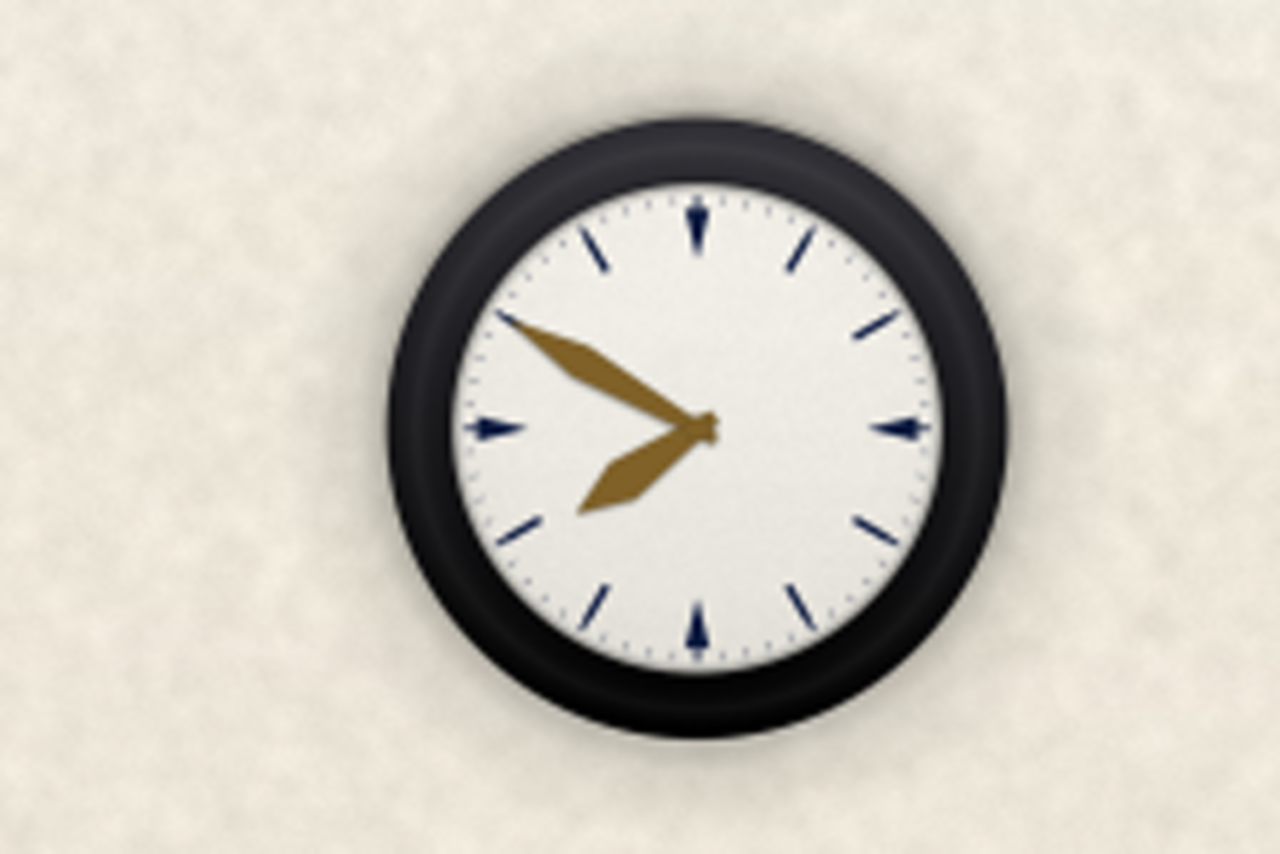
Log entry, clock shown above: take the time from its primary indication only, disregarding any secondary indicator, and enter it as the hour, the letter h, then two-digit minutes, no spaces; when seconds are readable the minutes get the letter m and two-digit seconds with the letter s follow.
7h50
